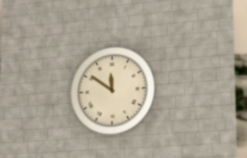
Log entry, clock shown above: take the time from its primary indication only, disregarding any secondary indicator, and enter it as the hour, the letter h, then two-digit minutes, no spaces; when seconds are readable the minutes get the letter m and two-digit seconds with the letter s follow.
11h51
